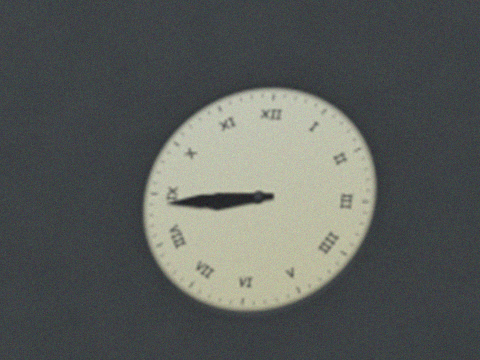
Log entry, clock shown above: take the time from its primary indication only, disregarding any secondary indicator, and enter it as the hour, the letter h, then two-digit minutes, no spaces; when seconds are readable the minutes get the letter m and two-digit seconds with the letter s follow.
8h44
